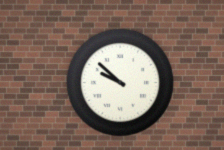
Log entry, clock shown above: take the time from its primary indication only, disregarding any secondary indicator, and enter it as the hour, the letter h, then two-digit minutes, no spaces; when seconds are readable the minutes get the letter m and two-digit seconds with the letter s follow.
9h52
